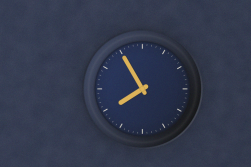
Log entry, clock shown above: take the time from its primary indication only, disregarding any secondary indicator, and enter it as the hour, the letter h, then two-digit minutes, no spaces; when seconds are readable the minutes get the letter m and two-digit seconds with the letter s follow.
7h55
